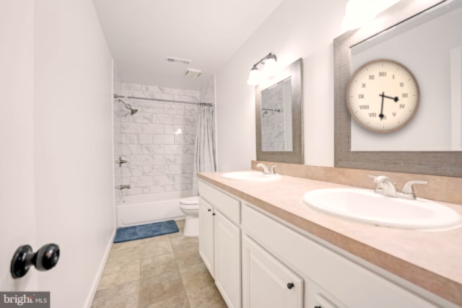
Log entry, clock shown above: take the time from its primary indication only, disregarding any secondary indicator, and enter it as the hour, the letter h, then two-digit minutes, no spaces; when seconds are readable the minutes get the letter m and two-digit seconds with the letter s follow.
3h31
